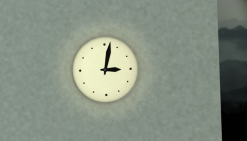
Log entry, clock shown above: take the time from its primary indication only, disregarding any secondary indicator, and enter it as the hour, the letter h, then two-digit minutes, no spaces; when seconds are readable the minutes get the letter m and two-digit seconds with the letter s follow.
3h02
